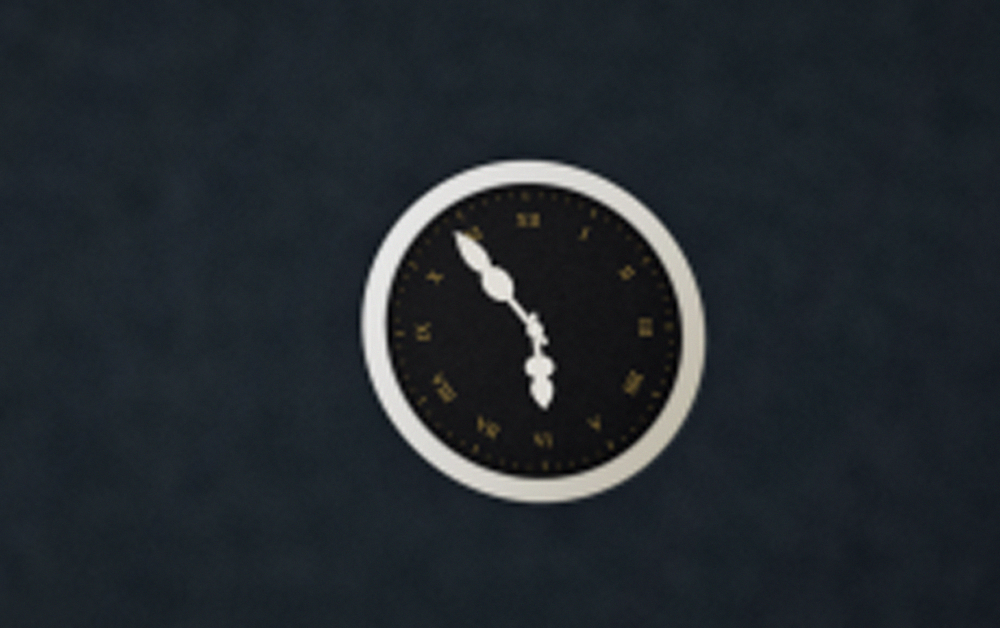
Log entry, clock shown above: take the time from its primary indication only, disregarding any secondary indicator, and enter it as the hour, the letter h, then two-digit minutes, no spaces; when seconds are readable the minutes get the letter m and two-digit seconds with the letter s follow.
5h54
